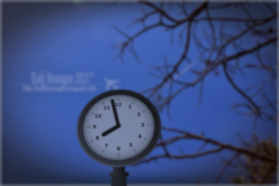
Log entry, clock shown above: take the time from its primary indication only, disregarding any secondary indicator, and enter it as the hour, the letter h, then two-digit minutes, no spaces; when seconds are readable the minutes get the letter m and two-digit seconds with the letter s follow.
7h58
